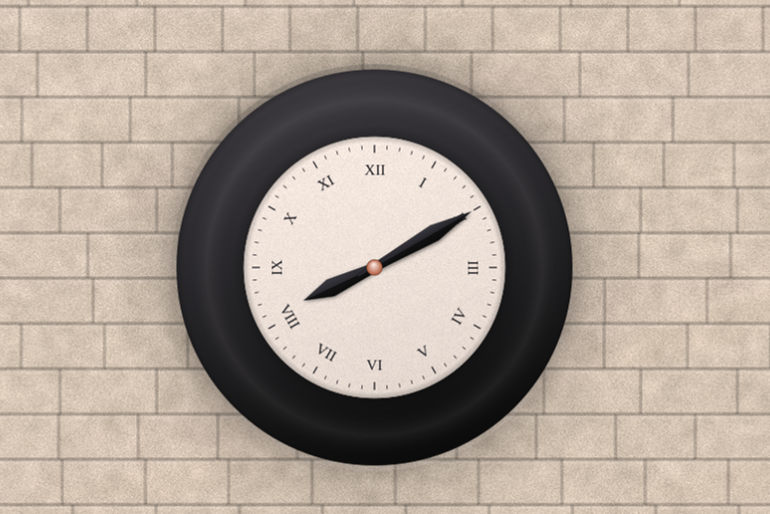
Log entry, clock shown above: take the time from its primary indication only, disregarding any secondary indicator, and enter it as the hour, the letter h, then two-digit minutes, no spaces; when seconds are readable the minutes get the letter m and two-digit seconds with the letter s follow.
8h10
